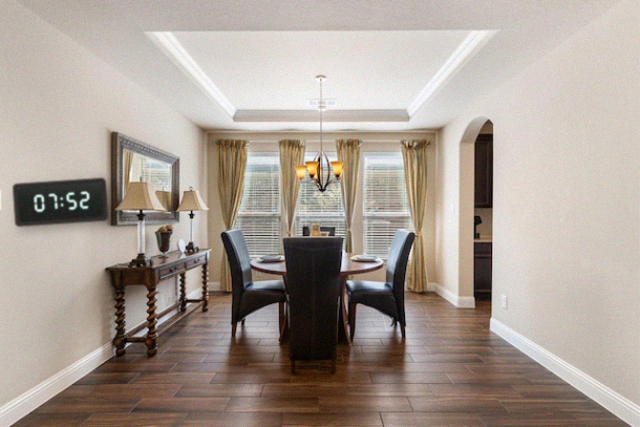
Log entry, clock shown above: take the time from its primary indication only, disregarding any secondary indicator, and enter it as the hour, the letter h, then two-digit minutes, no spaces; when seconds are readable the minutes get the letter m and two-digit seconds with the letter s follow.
7h52
